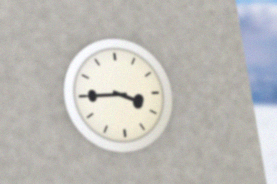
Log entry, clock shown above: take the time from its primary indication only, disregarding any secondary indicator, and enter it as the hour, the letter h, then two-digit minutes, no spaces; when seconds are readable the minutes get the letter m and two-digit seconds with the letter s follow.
3h45
